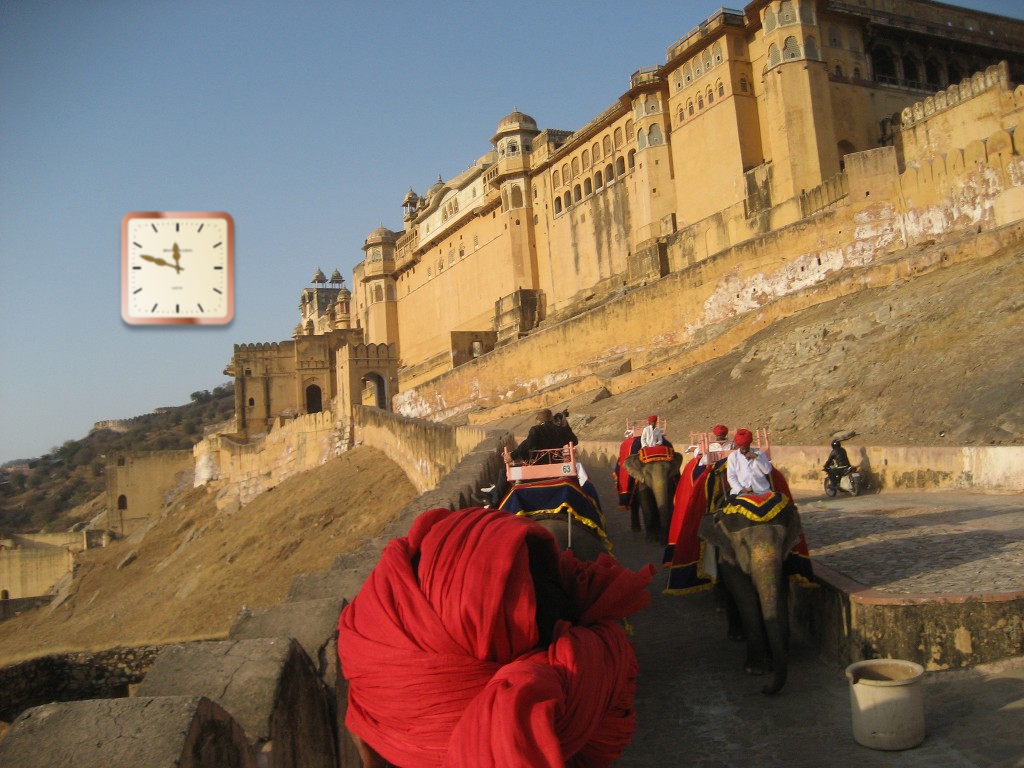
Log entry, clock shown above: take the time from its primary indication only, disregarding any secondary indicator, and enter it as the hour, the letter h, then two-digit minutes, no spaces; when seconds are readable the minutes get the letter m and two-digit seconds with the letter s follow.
11h48
